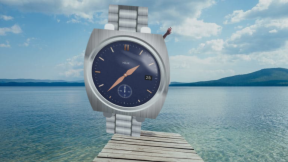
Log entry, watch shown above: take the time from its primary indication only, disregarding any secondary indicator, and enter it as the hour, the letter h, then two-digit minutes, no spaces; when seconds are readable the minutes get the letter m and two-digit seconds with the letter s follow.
1h37
